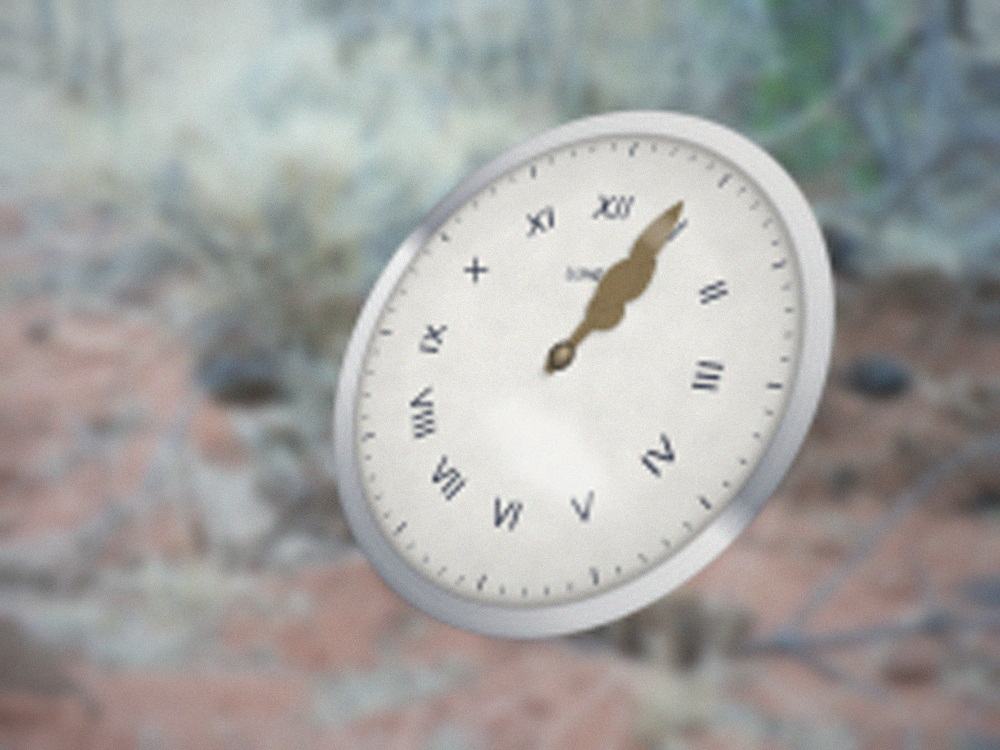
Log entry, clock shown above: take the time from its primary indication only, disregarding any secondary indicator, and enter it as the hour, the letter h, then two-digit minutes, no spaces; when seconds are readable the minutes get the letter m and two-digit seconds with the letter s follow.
1h04
